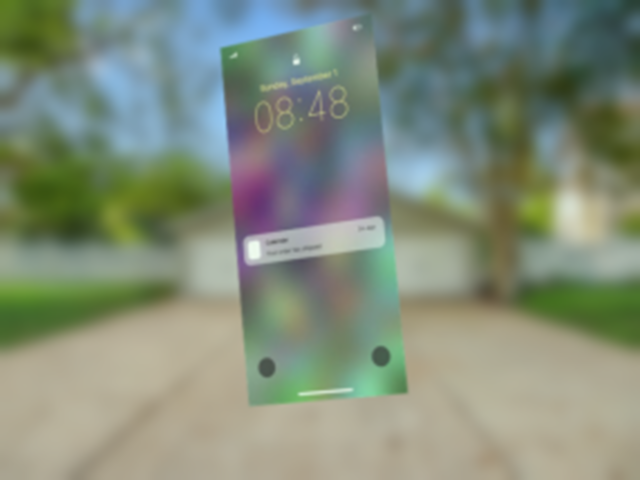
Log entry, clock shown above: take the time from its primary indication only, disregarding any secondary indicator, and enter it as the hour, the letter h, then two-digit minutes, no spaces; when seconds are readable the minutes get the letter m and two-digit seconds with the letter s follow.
8h48
